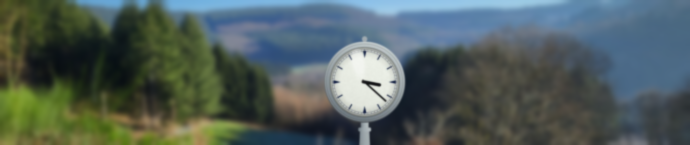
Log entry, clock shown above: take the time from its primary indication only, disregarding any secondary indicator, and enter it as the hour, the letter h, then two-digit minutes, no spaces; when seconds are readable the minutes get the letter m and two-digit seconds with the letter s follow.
3h22
